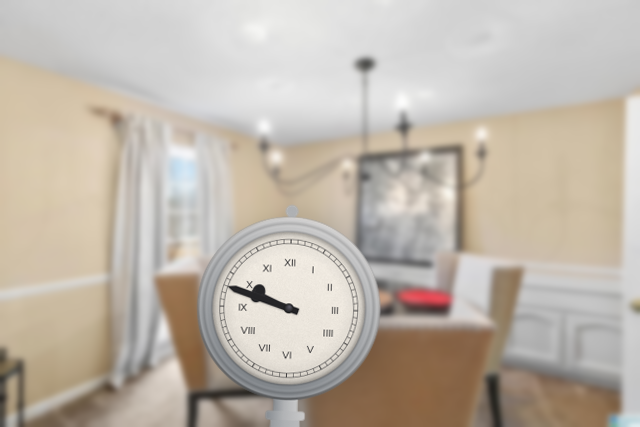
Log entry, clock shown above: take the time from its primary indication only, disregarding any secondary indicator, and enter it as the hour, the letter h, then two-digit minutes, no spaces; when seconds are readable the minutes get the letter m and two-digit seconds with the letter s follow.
9h48
